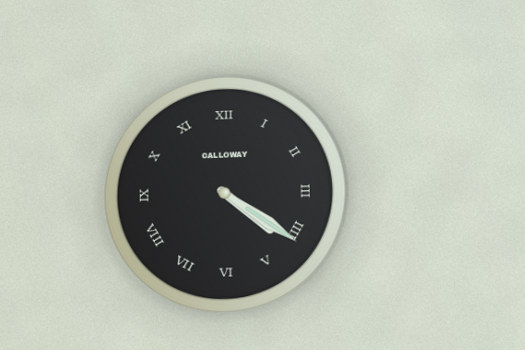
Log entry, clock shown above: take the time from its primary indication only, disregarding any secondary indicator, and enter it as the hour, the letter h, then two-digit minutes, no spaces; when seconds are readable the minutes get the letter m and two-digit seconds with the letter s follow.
4h21
